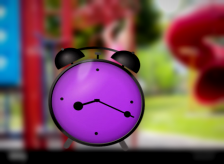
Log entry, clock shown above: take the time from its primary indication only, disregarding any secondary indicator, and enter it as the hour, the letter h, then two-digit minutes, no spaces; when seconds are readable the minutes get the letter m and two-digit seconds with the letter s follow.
8h19
